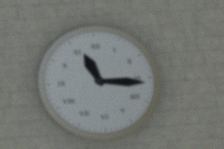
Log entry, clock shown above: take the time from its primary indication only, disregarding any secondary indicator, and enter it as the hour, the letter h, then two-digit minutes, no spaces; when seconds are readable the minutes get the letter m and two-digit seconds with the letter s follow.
11h16
